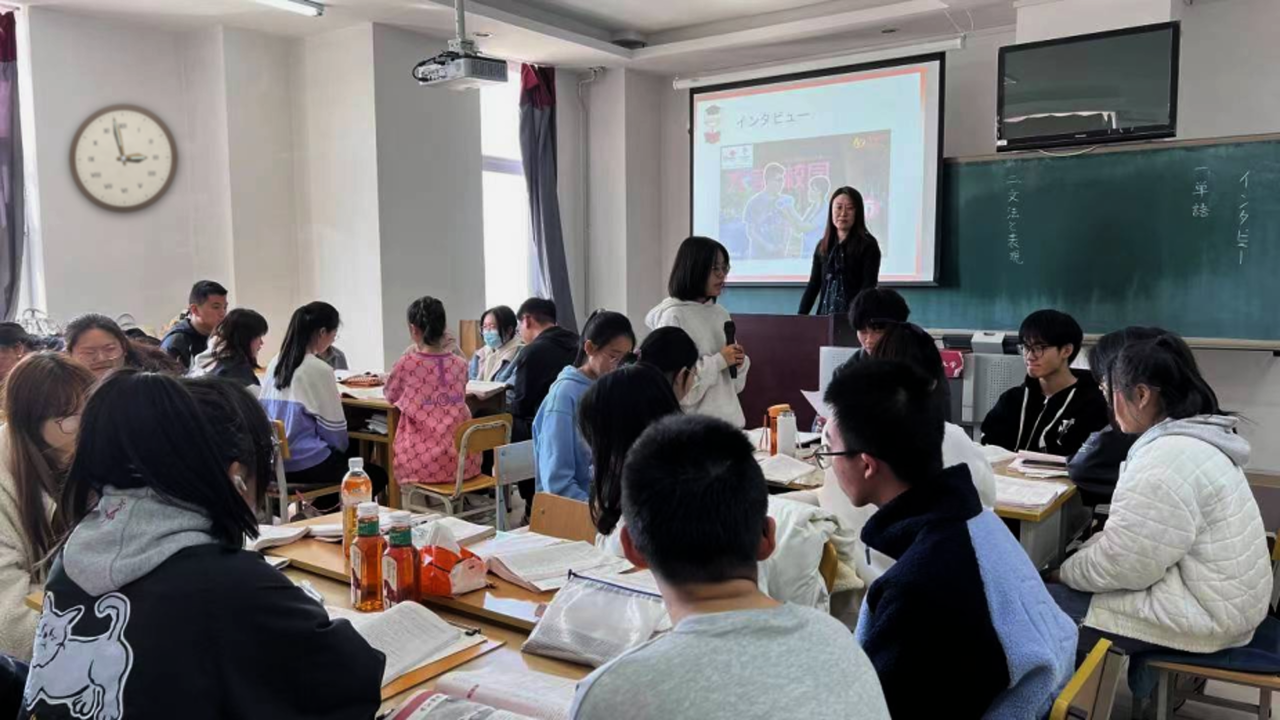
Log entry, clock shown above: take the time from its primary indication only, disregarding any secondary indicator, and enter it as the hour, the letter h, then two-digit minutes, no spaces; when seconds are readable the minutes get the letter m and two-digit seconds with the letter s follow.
2h58
